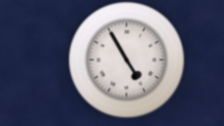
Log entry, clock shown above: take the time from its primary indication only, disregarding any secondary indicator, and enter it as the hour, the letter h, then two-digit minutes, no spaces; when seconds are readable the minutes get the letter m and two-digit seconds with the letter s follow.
4h55
